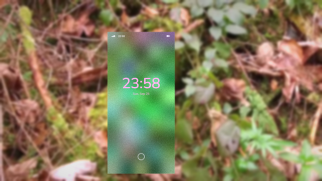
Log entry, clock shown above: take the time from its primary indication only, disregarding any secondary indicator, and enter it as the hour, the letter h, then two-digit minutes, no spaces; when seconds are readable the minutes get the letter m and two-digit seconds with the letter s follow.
23h58
